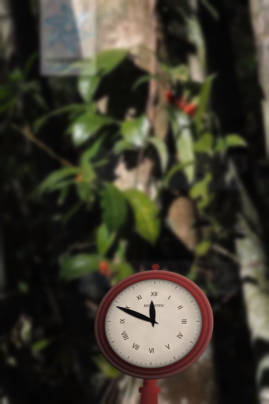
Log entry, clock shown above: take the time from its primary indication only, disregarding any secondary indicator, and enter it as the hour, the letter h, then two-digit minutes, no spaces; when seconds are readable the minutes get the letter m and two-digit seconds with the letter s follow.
11h49
